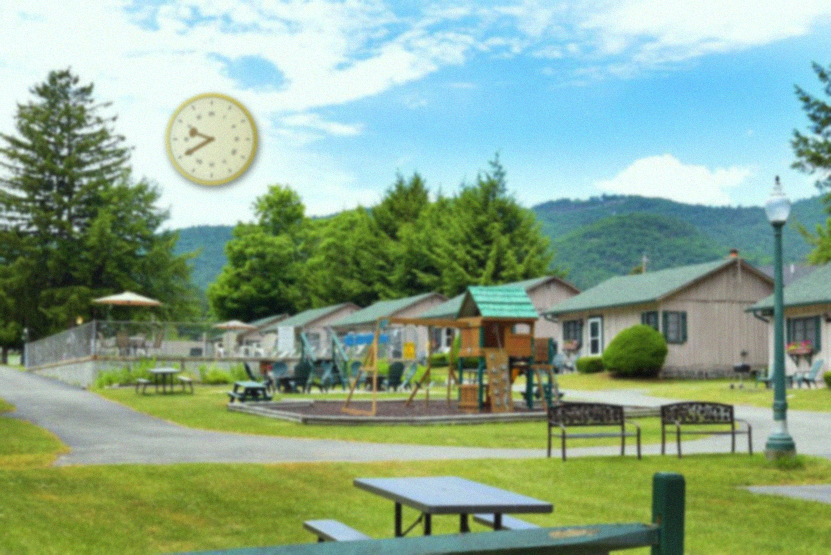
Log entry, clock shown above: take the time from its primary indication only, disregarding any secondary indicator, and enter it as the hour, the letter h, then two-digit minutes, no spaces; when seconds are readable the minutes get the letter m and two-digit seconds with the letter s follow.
9h40
